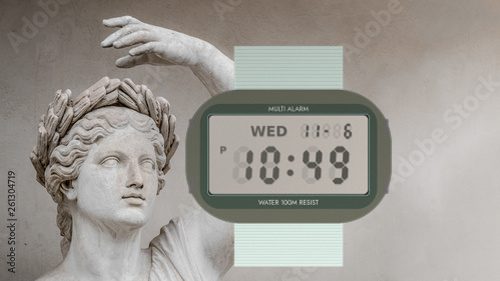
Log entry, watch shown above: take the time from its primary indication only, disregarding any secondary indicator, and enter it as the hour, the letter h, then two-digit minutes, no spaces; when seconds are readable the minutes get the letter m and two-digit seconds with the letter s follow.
10h49
